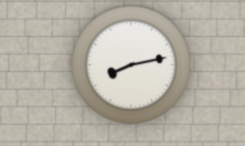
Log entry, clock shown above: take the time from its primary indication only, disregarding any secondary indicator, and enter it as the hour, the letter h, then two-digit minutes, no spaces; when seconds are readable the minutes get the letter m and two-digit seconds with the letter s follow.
8h13
